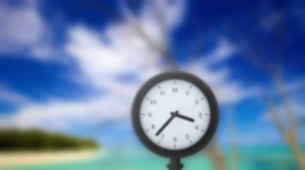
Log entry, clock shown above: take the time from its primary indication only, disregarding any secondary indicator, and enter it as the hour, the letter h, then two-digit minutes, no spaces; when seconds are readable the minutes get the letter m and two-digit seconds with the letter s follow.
3h37
